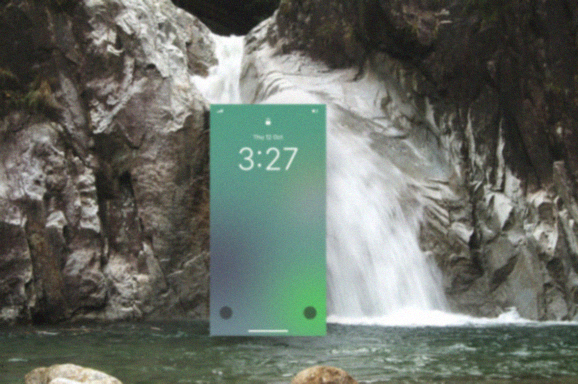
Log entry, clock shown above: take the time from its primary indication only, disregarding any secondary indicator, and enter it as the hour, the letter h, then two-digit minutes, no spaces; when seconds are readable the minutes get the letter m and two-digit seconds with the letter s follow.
3h27
